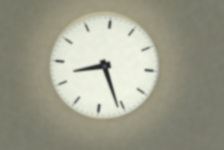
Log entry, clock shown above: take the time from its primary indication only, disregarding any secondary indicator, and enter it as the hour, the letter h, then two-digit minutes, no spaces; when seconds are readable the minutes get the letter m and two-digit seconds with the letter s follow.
8h26
